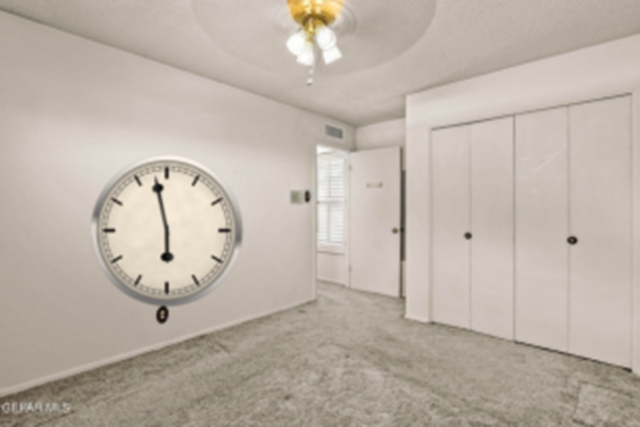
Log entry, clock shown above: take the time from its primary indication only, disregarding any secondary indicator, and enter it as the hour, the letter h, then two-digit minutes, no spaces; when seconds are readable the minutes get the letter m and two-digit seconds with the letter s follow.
5h58
